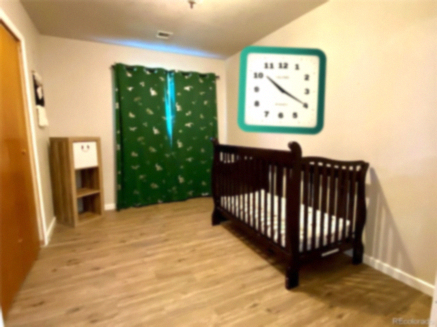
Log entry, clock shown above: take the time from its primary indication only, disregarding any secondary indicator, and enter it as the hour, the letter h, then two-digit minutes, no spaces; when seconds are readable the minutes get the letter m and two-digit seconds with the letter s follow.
10h20
